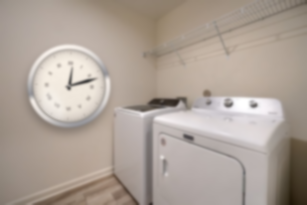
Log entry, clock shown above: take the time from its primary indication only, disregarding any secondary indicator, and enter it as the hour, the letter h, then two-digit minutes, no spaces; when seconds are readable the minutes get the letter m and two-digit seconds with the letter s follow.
12h12
